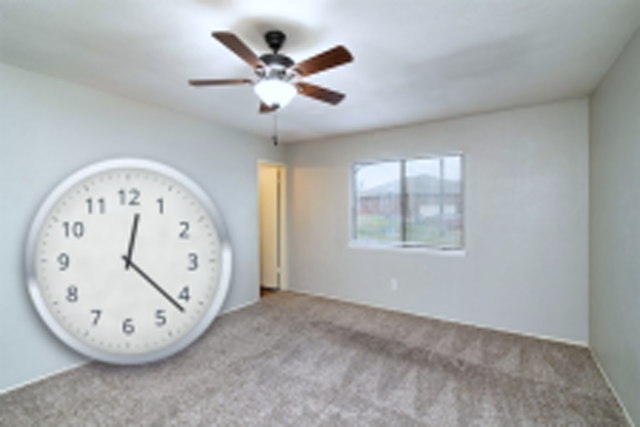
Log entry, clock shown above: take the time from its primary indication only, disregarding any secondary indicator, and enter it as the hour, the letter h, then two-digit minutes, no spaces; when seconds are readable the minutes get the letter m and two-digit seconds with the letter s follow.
12h22
